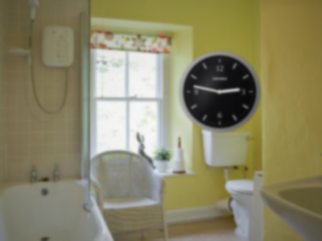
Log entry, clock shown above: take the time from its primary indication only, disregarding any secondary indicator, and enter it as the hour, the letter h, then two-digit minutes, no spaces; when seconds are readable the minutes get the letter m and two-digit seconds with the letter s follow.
2h47
